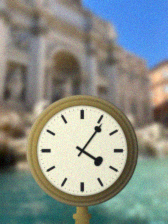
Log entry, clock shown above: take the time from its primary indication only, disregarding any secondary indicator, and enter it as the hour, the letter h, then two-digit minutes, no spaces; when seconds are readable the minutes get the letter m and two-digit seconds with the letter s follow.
4h06
